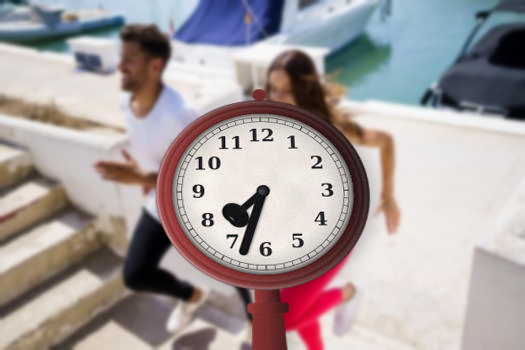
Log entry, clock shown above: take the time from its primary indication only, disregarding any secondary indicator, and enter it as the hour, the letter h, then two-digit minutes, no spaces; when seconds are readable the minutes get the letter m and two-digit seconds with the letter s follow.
7h33
